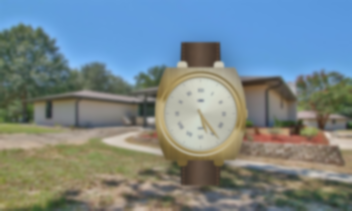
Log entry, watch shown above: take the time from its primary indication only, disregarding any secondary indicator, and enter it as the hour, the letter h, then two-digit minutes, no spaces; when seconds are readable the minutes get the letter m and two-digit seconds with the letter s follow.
5h24
